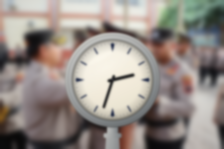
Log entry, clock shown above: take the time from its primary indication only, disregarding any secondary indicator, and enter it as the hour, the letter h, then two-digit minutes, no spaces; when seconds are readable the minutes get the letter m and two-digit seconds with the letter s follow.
2h33
